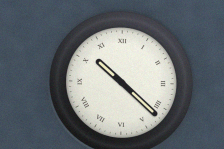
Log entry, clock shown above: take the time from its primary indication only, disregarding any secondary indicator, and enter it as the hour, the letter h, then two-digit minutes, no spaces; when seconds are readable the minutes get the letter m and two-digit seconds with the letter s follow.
10h22
